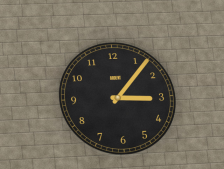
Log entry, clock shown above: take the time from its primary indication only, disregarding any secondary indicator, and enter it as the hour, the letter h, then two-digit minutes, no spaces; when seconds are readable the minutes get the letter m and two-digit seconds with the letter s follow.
3h07
